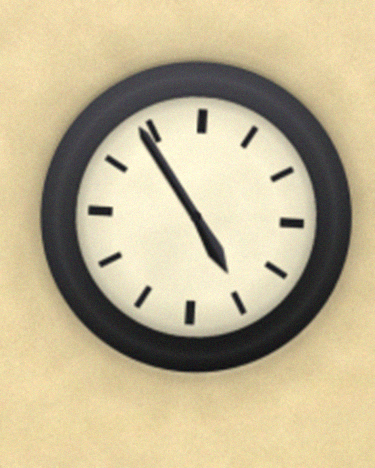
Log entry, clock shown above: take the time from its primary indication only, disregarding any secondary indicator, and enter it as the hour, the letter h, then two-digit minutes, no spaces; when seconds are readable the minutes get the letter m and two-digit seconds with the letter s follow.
4h54
